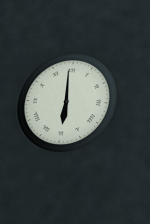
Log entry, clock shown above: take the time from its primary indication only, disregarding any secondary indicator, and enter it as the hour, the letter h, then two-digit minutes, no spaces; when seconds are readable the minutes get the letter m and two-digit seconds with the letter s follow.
5h59
